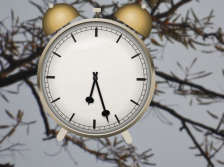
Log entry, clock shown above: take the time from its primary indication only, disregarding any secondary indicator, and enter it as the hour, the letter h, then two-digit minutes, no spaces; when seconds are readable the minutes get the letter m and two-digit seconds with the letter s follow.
6h27
